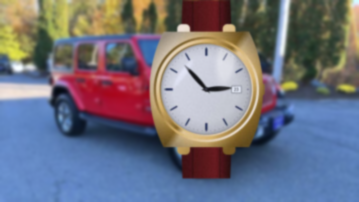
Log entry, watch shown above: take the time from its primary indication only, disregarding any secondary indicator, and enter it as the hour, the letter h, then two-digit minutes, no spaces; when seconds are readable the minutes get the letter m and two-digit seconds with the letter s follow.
2h53
